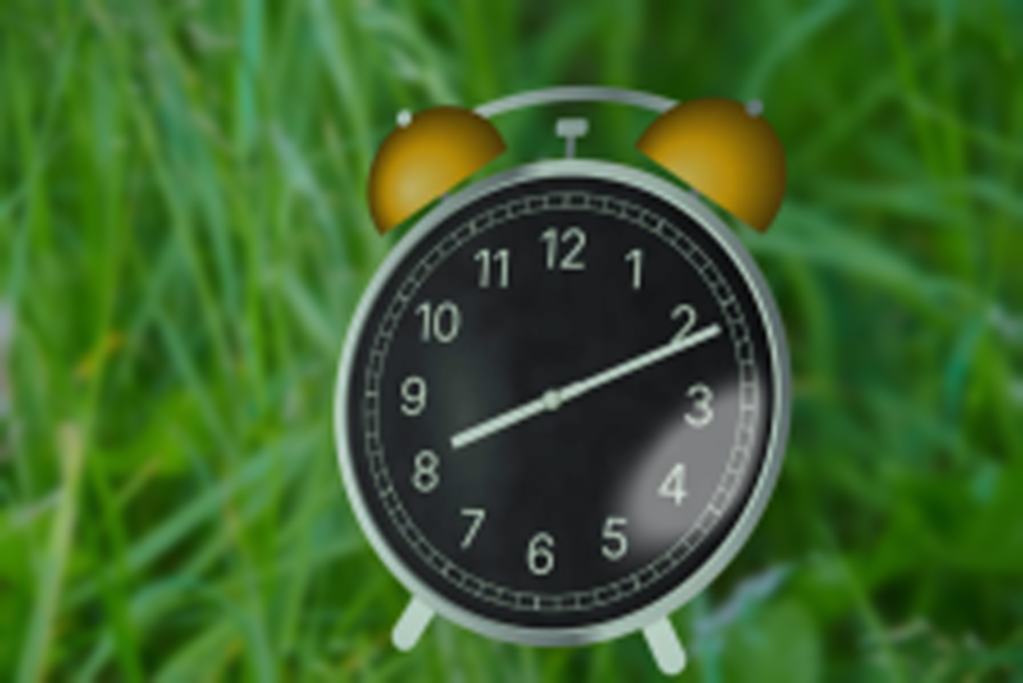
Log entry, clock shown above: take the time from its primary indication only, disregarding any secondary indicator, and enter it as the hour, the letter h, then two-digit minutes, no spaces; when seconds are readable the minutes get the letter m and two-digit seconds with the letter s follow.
8h11
